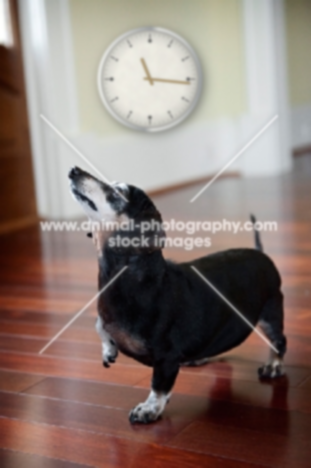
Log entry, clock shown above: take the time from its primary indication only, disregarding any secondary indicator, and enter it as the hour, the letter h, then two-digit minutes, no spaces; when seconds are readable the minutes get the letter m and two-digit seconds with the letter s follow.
11h16
